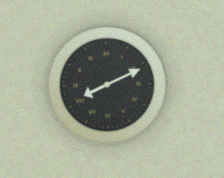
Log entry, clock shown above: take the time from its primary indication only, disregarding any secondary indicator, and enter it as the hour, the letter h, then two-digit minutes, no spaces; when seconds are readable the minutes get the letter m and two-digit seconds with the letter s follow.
8h11
